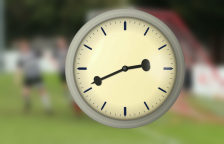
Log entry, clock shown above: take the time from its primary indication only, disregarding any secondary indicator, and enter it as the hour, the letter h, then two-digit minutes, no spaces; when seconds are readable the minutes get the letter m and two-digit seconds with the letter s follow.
2h41
